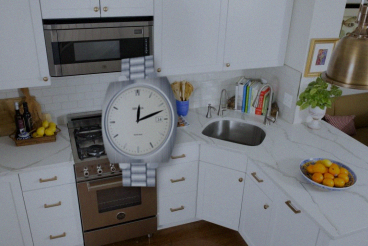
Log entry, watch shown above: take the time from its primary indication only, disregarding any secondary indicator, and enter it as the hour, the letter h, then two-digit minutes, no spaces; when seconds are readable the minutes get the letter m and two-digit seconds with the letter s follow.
12h12
